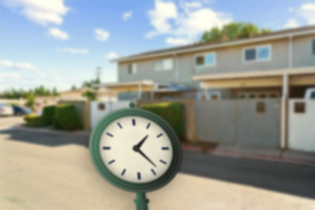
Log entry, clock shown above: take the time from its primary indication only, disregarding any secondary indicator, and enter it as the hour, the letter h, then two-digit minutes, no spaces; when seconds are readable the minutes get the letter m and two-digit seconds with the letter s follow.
1h23
